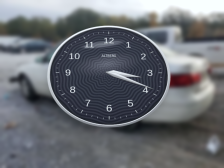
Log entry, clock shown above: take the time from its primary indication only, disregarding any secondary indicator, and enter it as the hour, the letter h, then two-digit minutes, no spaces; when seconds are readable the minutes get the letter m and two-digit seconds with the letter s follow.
3h19
